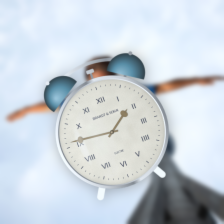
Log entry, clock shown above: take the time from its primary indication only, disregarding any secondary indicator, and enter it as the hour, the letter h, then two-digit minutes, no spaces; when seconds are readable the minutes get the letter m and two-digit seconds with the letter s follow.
1h46
